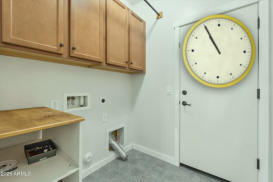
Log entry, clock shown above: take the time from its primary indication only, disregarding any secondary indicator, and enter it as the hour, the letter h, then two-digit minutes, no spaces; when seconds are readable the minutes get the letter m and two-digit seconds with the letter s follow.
10h55
